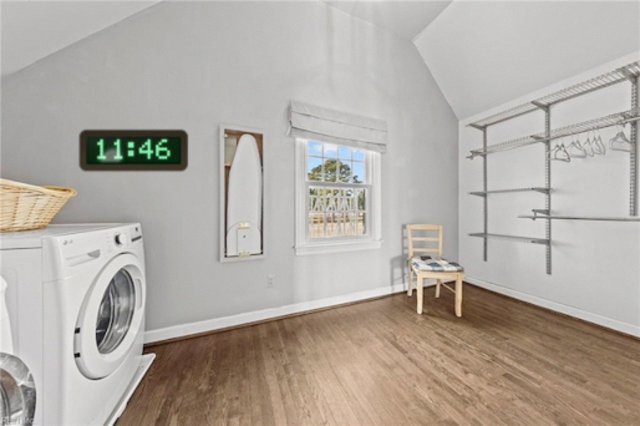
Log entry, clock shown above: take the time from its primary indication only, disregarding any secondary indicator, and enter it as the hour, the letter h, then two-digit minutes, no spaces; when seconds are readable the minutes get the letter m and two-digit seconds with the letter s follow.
11h46
